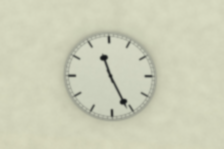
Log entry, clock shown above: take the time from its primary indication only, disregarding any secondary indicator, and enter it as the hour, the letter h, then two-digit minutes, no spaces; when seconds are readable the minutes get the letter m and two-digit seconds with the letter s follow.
11h26
